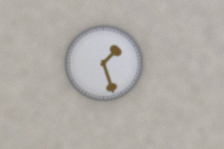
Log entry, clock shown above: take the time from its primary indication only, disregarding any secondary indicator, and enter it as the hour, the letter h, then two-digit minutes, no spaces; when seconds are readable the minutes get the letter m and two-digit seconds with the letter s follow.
1h27
